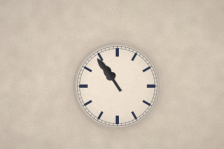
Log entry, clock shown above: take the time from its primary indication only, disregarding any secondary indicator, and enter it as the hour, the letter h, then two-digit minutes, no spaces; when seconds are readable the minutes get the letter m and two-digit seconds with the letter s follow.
10h54
